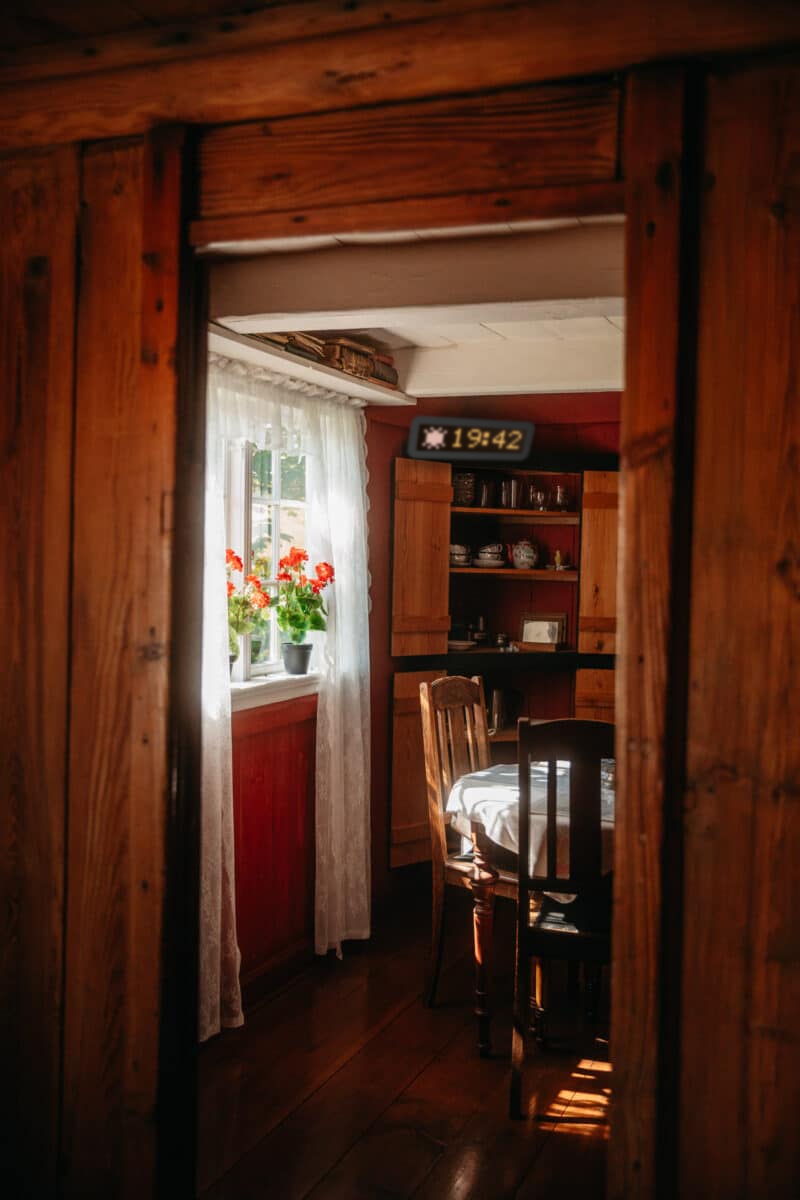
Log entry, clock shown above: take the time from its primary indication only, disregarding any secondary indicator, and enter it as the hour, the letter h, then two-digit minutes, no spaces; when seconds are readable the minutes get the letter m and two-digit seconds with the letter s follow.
19h42
